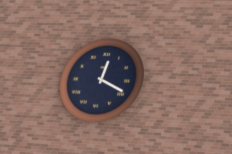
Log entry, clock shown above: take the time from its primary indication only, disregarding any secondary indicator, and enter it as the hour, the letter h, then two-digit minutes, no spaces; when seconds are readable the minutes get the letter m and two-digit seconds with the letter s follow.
12h19
